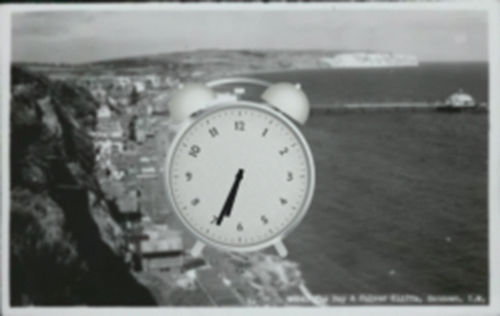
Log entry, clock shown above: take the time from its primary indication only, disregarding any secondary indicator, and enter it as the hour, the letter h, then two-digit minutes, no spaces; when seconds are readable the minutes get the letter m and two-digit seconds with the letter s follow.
6h34
